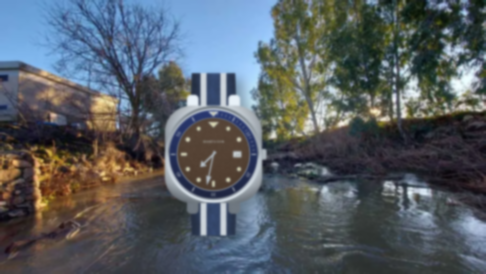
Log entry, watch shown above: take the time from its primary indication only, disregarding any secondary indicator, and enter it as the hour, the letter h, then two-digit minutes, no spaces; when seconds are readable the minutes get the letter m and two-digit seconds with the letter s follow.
7h32
